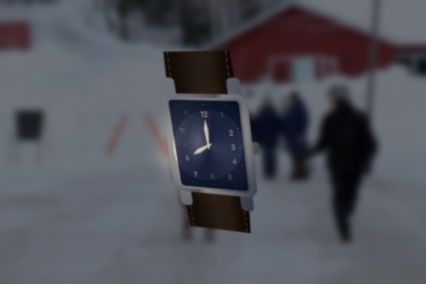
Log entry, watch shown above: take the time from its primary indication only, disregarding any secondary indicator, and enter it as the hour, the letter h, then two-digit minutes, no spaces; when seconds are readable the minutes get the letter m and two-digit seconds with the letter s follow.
8h00
